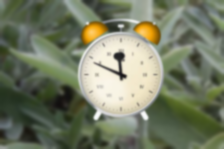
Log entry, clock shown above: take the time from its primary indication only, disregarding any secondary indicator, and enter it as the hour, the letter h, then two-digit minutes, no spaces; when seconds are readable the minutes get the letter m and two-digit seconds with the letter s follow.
11h49
